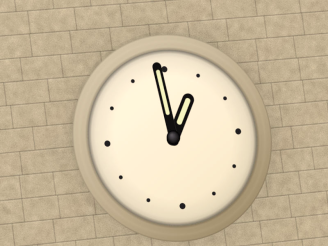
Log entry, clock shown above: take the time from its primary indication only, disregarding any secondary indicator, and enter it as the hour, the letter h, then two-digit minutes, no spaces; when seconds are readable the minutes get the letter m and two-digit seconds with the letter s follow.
12h59
